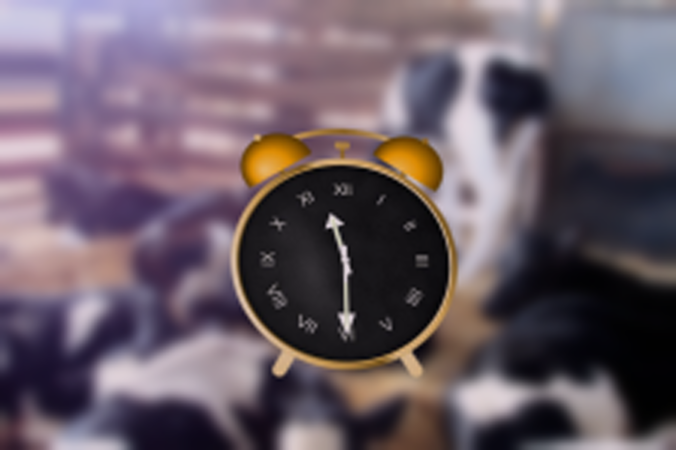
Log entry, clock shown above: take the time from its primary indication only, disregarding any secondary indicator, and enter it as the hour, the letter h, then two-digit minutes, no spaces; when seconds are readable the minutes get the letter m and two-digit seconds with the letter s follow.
11h30
